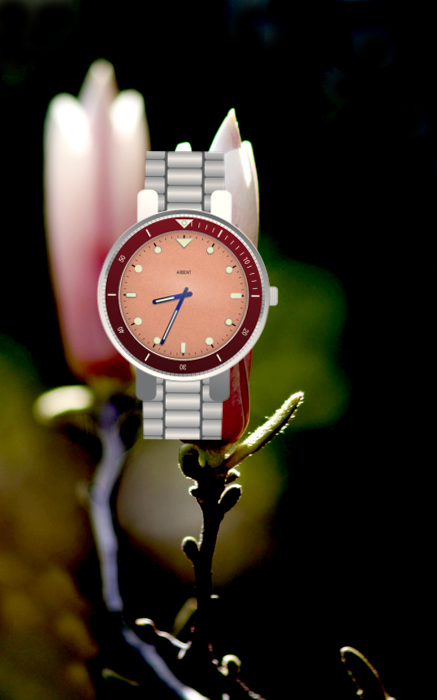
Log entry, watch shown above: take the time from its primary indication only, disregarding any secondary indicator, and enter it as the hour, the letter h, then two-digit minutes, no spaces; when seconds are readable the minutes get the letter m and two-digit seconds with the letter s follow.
8h34
